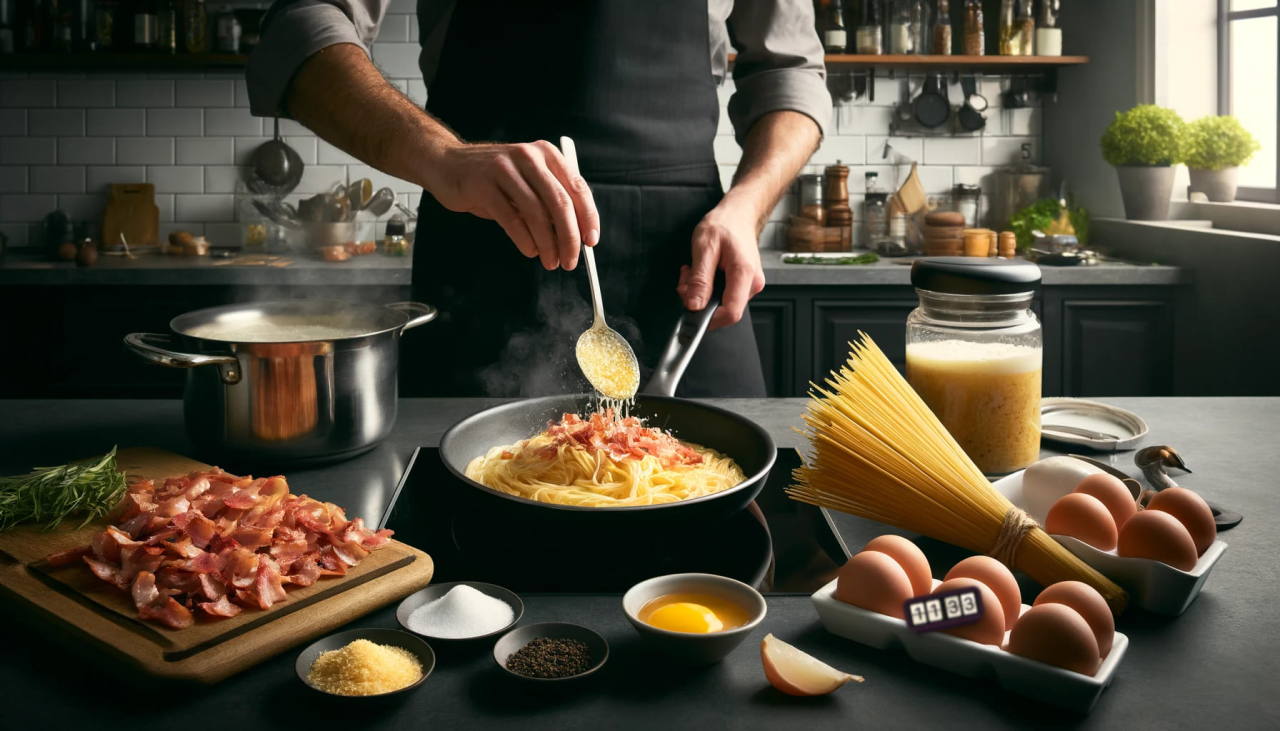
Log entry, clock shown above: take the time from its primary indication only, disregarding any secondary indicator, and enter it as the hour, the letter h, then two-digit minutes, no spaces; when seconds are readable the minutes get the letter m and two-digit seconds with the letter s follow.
11h33
